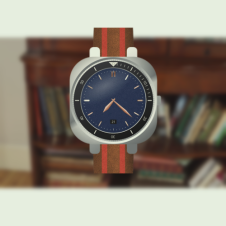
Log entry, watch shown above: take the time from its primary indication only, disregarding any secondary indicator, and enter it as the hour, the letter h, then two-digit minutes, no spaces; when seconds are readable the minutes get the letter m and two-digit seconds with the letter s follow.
7h22
